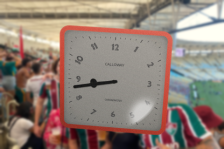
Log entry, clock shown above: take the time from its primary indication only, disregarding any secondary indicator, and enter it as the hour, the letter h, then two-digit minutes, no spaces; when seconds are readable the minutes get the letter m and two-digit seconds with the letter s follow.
8h43
